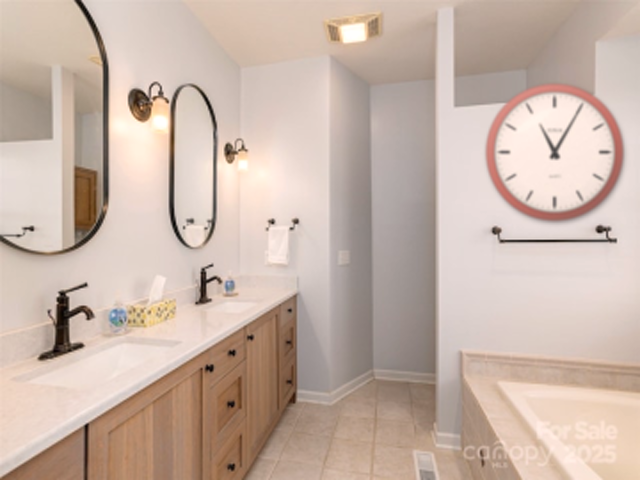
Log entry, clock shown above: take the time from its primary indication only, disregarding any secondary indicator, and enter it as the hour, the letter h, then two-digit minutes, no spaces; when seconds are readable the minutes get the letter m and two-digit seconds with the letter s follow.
11h05
